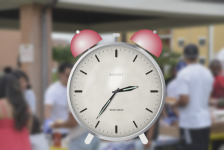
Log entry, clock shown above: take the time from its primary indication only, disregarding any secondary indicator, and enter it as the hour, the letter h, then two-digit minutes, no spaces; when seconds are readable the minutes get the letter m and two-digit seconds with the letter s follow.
2h36
